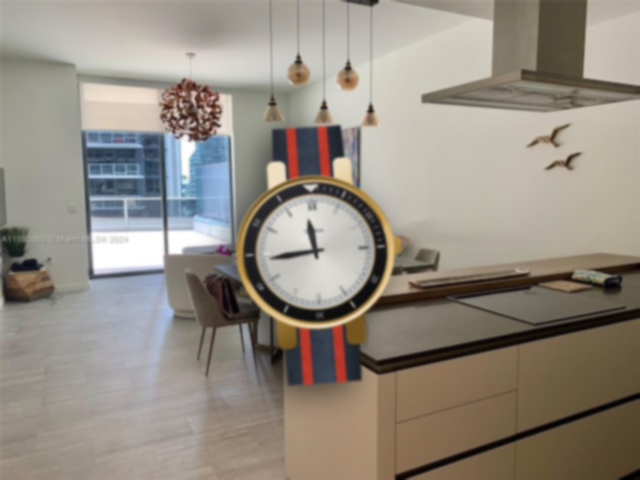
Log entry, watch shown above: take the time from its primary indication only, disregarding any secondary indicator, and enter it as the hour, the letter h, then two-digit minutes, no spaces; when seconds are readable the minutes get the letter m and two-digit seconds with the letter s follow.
11h44
